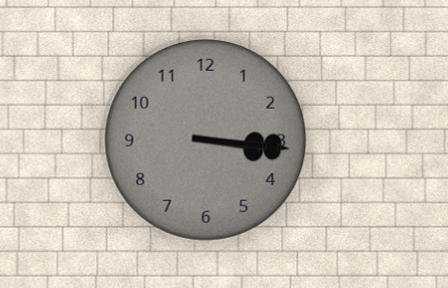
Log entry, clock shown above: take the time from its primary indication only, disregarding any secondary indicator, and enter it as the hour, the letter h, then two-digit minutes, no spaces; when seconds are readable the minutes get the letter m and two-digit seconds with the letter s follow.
3h16
